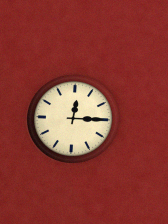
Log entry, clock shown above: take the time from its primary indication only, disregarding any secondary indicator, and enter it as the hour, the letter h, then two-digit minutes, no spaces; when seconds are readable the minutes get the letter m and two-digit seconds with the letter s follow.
12h15
